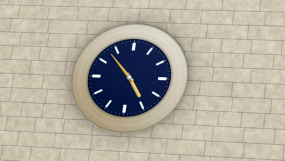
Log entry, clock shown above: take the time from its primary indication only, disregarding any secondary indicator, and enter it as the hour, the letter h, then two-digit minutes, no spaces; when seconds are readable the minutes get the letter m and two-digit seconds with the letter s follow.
4h53
